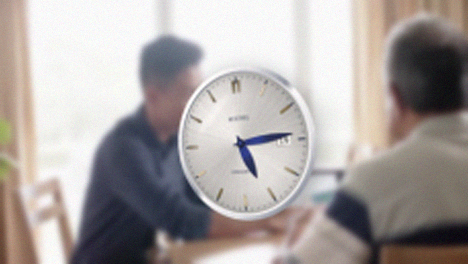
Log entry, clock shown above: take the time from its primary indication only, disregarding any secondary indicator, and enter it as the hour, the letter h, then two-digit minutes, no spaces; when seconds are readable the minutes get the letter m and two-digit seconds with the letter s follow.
5h14
